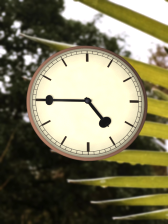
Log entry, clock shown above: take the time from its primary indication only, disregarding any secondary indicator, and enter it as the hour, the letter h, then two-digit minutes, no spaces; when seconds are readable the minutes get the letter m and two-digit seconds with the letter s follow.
4h45
